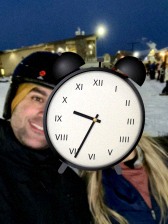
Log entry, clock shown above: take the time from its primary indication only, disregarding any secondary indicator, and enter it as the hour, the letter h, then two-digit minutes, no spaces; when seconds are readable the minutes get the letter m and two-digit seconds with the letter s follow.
9h34
